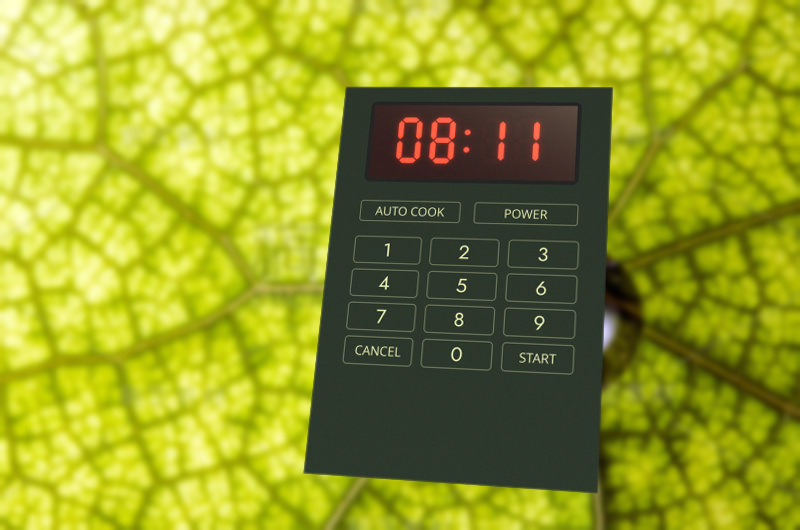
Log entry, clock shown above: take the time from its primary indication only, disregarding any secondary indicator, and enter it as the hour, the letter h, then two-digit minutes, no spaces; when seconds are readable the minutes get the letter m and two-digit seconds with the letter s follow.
8h11
